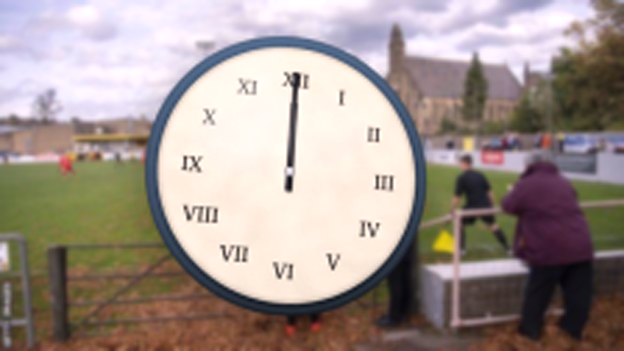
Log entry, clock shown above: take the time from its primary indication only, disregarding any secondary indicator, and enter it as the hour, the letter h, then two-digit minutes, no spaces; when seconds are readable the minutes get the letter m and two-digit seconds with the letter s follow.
12h00
